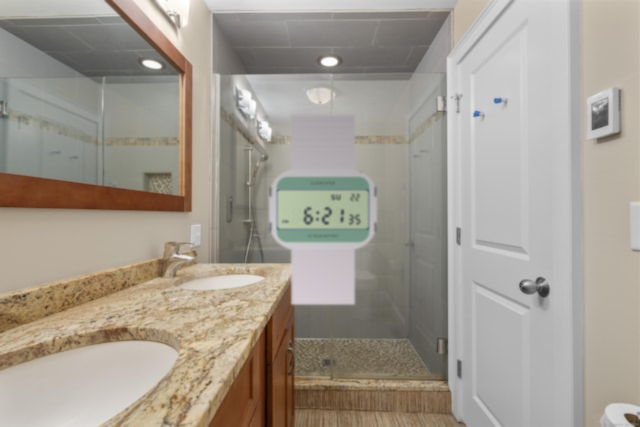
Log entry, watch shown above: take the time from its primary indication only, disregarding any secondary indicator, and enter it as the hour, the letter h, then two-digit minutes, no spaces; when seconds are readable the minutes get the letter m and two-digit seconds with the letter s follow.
6h21
